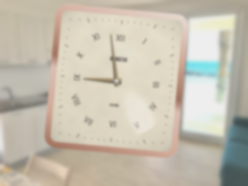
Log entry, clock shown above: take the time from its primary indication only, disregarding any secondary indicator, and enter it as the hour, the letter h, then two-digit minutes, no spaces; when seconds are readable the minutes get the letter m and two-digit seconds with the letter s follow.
8h58
